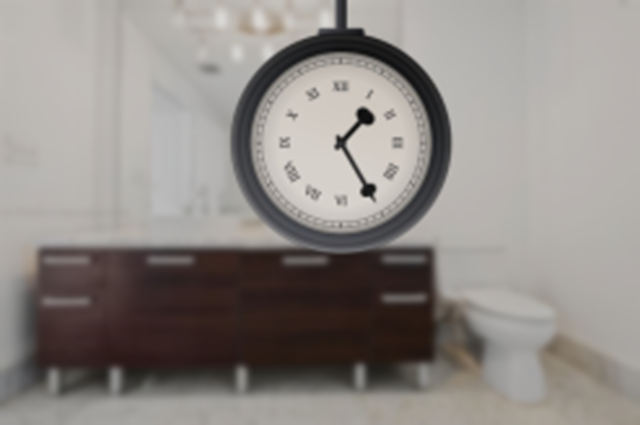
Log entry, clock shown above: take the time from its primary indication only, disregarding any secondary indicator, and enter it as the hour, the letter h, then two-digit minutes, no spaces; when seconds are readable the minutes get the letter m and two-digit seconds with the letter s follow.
1h25
